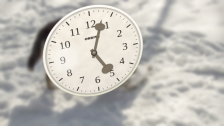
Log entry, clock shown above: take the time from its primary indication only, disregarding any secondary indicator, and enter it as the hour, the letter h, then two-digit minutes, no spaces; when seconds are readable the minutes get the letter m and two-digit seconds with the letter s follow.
5h03
